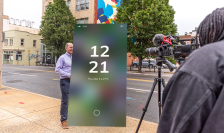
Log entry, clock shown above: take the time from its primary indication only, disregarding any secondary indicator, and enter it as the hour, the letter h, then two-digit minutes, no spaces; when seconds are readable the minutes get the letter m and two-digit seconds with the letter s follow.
12h21
